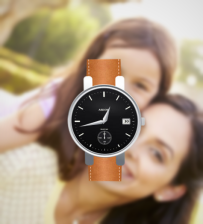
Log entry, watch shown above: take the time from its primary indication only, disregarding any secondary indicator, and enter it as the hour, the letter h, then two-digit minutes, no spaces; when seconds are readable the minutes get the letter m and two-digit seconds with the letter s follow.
12h43
